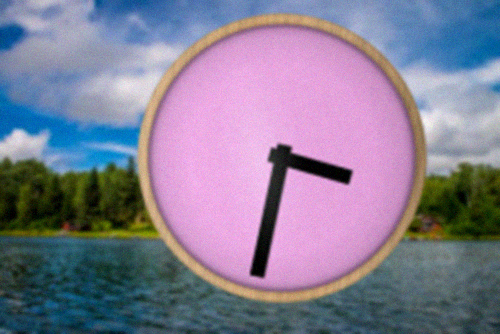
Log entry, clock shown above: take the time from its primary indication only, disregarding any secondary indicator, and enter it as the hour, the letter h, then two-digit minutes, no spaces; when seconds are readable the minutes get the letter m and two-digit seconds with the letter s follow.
3h32
